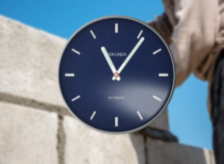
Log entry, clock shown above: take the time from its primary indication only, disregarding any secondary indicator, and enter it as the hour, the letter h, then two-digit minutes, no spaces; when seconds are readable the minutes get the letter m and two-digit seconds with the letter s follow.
11h06
